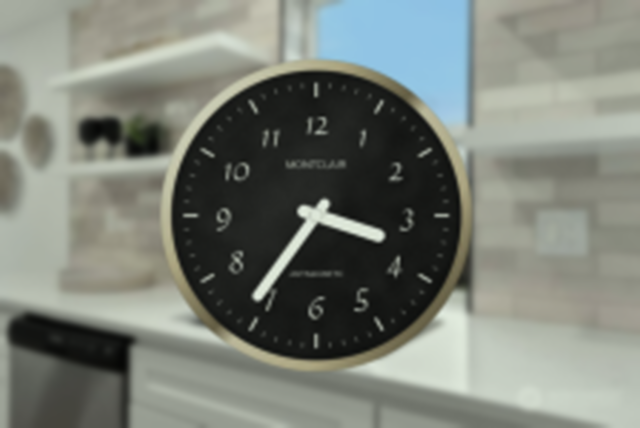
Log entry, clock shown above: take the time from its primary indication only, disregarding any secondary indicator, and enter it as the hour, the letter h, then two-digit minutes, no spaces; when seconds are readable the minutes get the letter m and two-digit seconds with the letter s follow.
3h36
